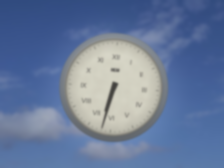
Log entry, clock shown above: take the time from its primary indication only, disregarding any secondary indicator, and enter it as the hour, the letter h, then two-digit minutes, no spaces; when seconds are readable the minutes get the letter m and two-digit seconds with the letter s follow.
6h32
